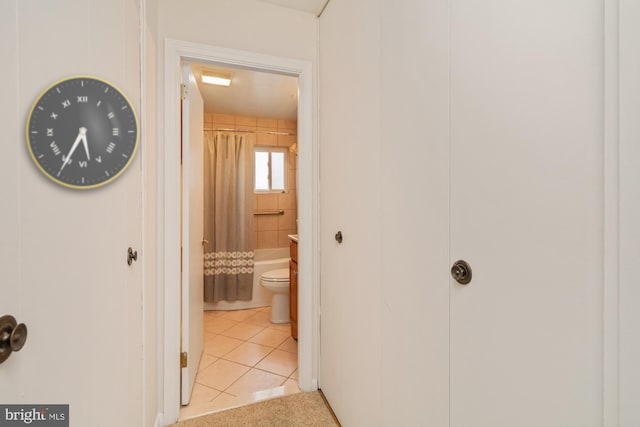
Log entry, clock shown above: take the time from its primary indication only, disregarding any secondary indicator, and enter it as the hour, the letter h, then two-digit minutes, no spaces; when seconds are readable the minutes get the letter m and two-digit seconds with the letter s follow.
5h35
